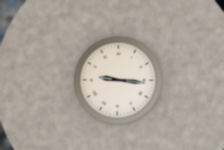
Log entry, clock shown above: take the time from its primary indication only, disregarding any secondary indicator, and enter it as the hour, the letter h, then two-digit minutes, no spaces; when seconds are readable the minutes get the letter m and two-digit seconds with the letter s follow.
9h16
